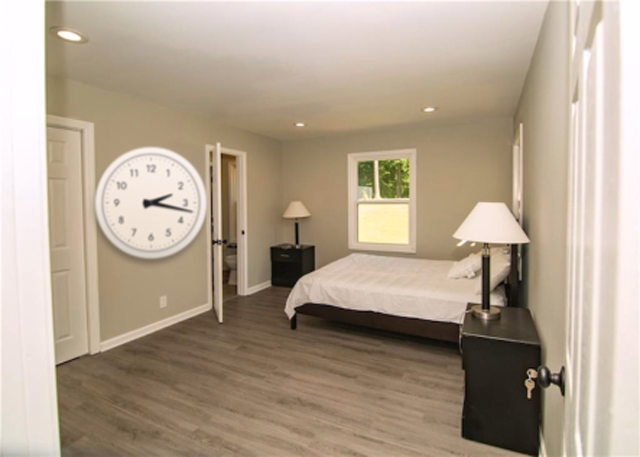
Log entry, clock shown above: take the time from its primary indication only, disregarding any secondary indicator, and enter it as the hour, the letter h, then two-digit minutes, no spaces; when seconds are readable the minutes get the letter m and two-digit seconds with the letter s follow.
2h17
